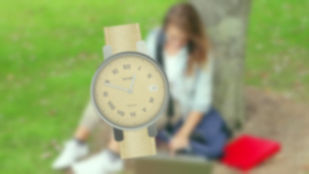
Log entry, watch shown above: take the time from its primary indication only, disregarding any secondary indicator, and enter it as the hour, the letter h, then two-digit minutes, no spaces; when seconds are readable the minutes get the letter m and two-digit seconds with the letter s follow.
12h49
